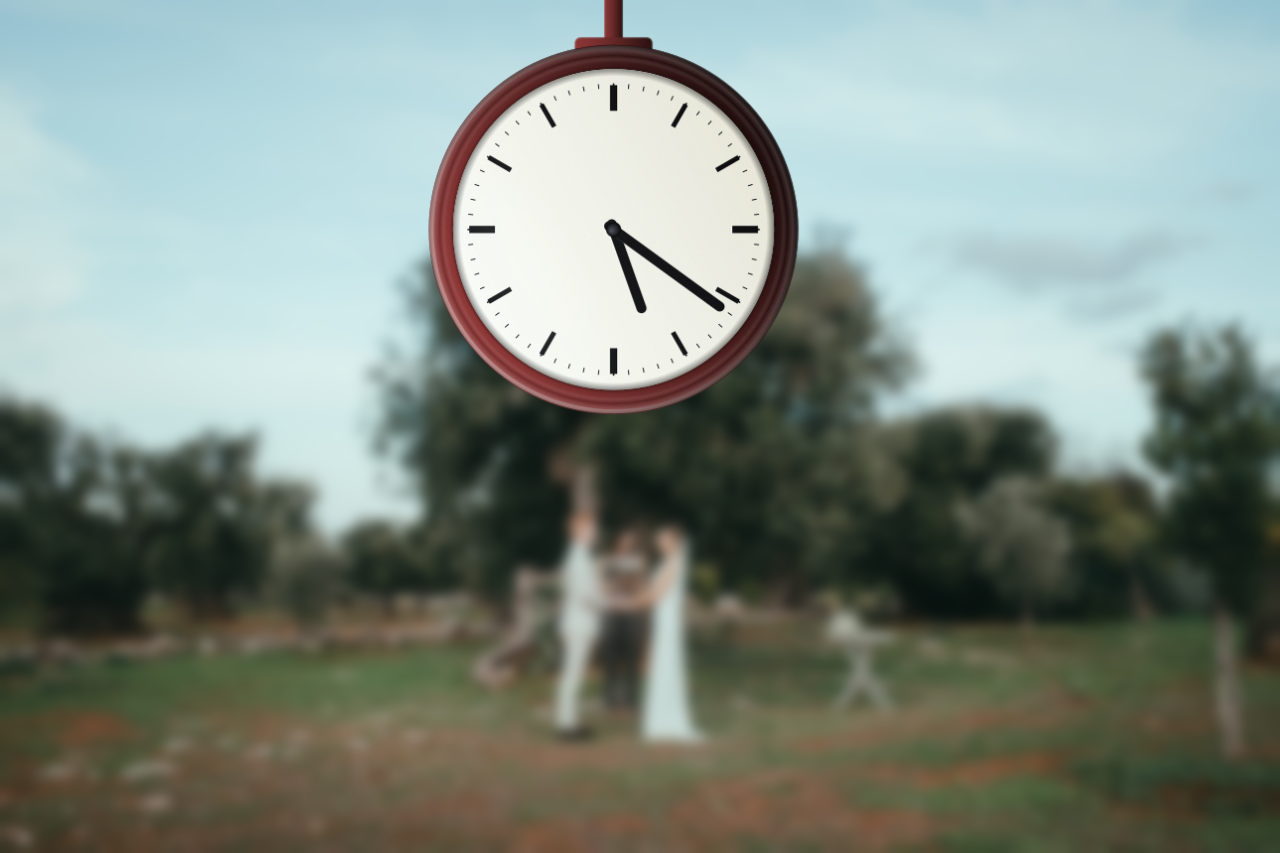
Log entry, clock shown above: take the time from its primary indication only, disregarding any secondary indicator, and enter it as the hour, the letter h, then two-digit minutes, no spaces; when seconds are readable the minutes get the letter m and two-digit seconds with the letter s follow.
5h21
